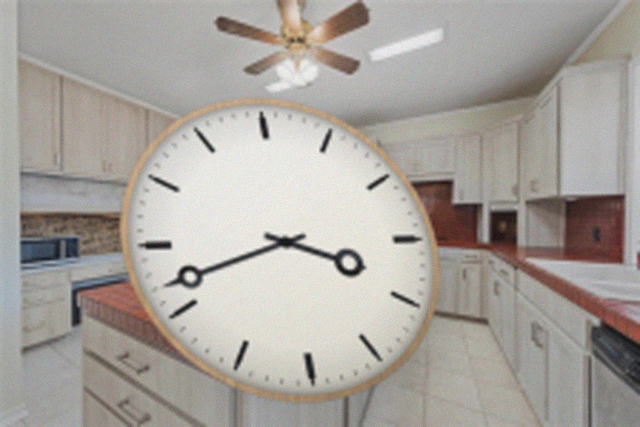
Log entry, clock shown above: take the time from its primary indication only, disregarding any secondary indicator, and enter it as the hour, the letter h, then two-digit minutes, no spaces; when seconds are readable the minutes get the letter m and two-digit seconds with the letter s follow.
3h42
